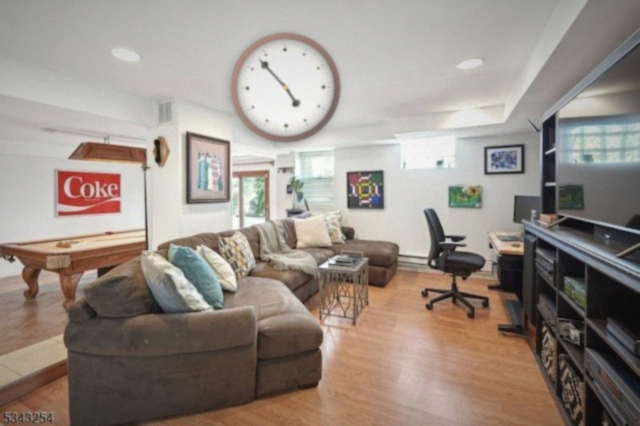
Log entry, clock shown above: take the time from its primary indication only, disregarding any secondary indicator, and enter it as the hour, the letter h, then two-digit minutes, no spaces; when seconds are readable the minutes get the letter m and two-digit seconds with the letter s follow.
4h53
